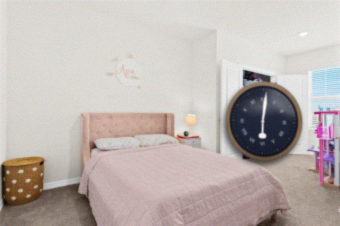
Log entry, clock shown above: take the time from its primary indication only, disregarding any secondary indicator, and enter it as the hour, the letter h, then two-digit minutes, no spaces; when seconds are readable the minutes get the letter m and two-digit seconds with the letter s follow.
6h01
